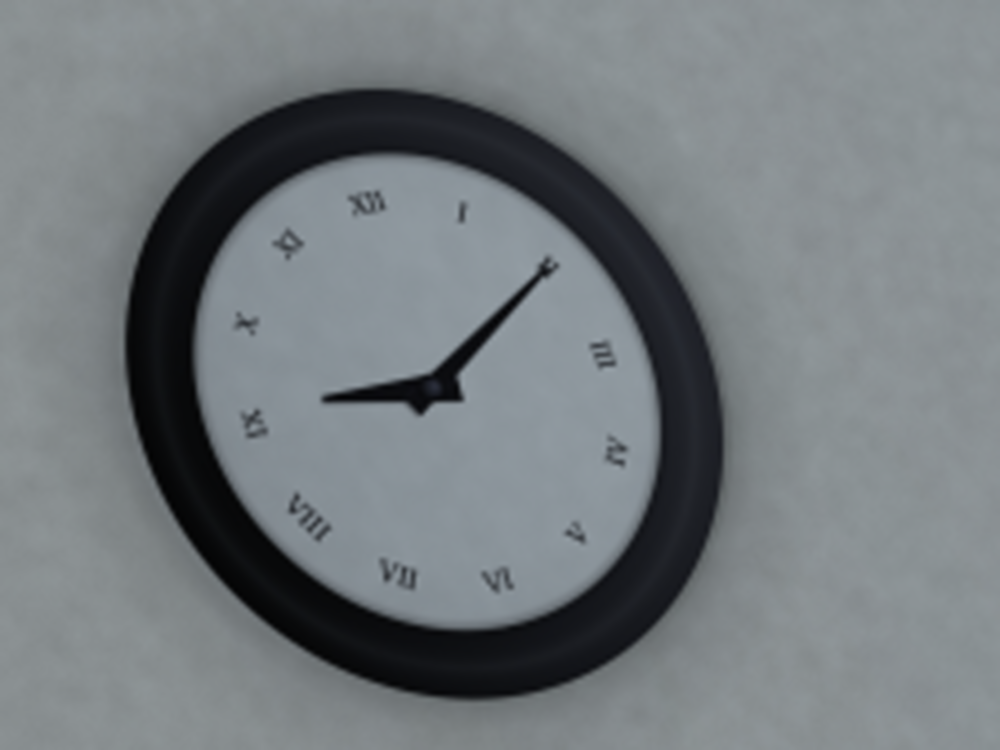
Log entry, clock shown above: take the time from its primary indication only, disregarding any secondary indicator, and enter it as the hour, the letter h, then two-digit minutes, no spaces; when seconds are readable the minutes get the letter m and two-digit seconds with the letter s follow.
9h10
